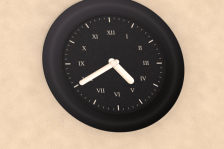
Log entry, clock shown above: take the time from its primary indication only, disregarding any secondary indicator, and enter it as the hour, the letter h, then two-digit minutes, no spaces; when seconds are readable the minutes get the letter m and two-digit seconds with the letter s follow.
4h40
